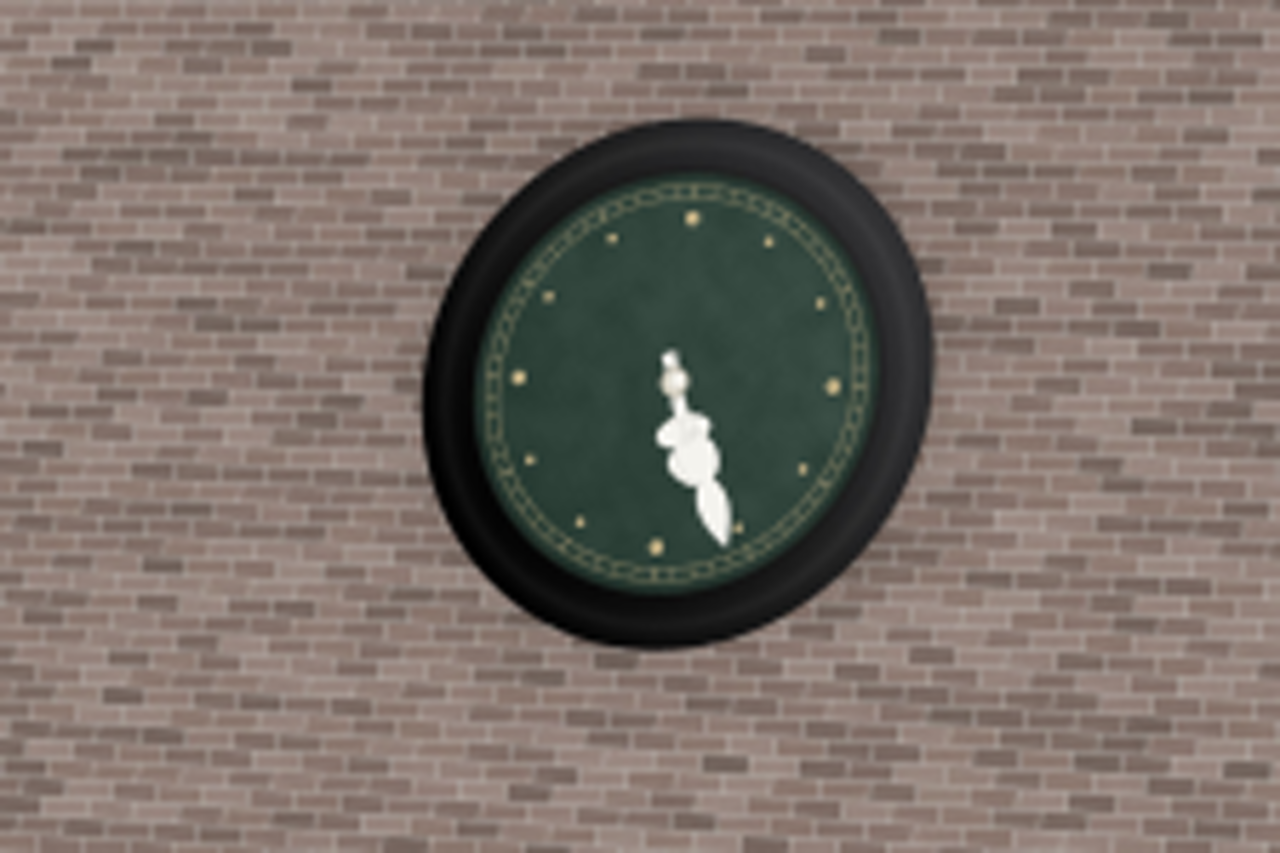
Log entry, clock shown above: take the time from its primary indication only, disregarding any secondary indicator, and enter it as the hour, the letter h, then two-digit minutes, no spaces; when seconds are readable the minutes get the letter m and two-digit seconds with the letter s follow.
5h26
